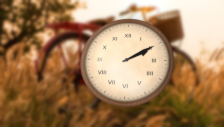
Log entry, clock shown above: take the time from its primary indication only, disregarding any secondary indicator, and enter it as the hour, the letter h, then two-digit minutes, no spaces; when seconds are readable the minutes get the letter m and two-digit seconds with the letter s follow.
2h10
